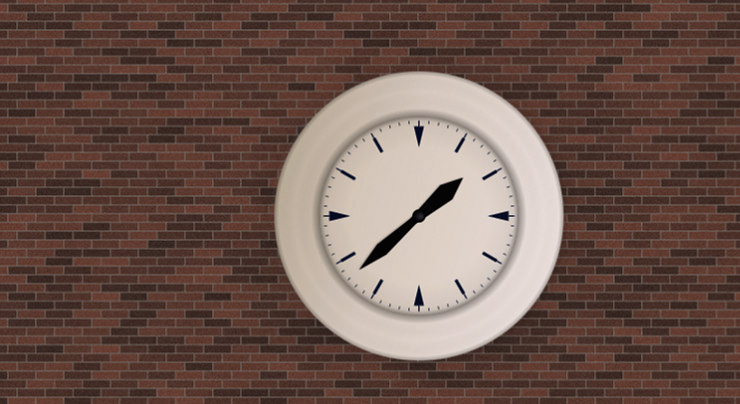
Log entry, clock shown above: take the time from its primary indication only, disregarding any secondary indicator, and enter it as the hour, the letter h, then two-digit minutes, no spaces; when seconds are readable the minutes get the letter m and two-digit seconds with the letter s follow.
1h38
